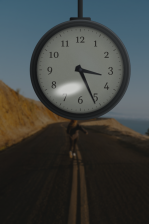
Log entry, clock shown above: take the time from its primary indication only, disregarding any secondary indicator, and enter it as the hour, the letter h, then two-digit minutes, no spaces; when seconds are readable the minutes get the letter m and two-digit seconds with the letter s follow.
3h26
